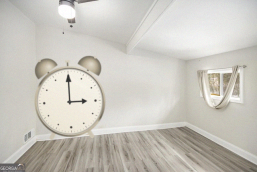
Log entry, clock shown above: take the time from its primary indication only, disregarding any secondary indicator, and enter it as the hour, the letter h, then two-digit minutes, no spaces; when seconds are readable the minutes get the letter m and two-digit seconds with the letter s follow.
3h00
